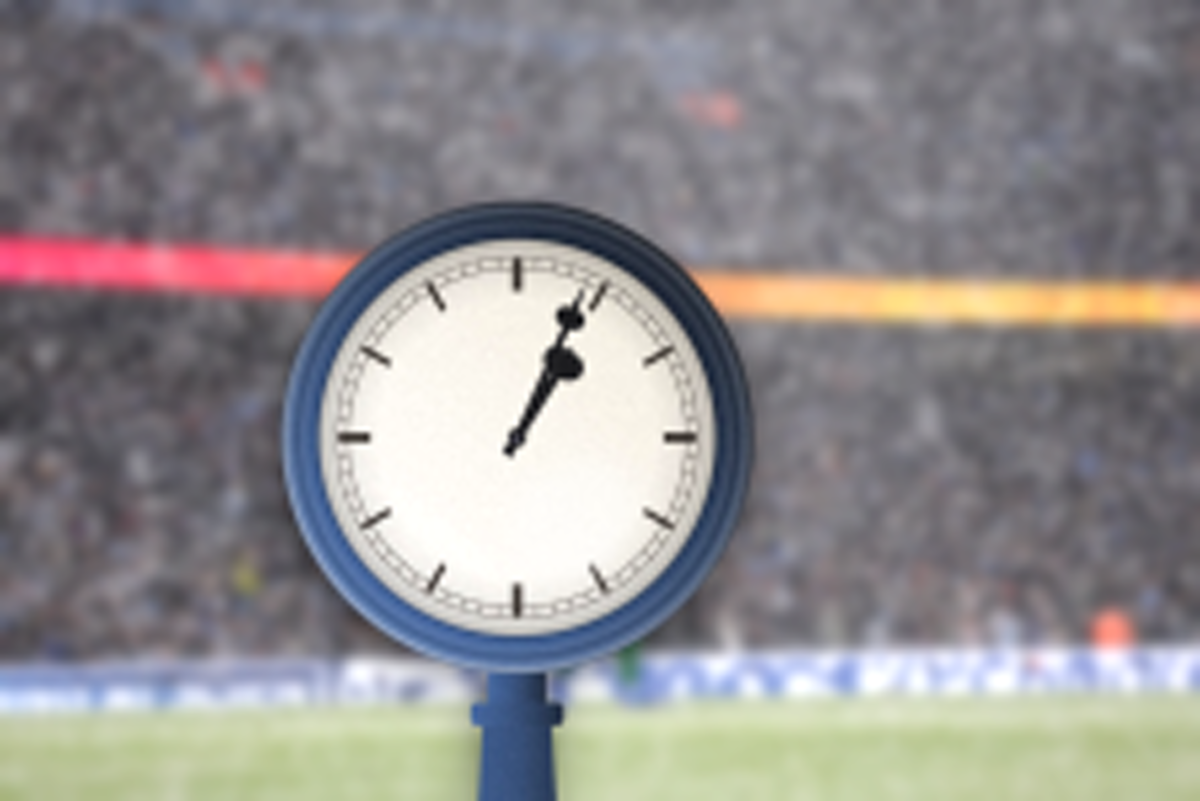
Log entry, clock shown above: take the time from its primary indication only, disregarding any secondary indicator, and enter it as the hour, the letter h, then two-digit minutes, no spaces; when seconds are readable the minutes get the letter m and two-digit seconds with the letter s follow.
1h04
